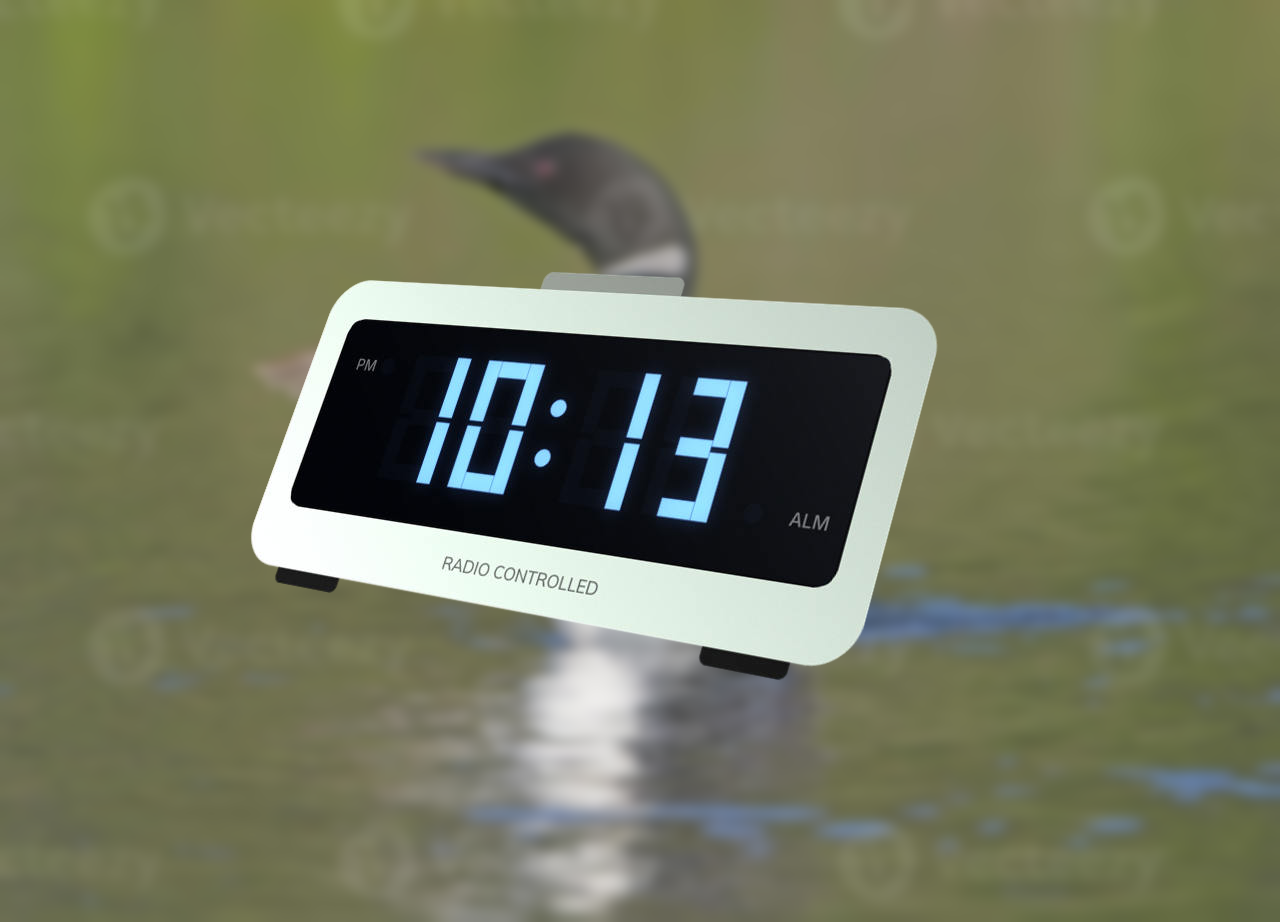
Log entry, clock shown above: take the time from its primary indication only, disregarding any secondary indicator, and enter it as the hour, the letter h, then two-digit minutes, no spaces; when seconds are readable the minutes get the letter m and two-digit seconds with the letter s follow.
10h13
